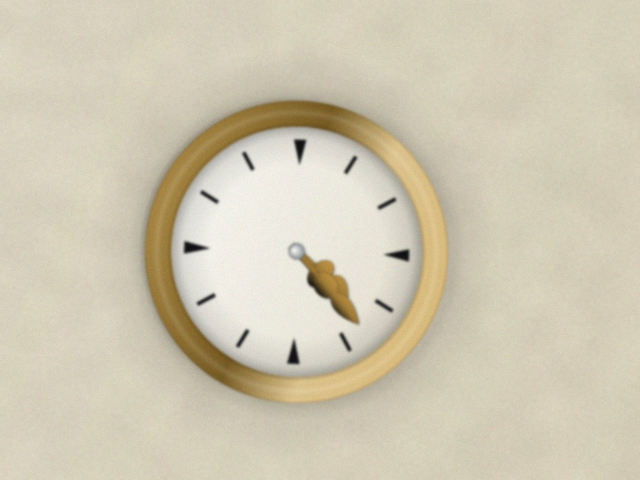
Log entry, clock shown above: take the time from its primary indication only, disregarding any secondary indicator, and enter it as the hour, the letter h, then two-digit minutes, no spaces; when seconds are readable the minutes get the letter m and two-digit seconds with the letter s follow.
4h23
